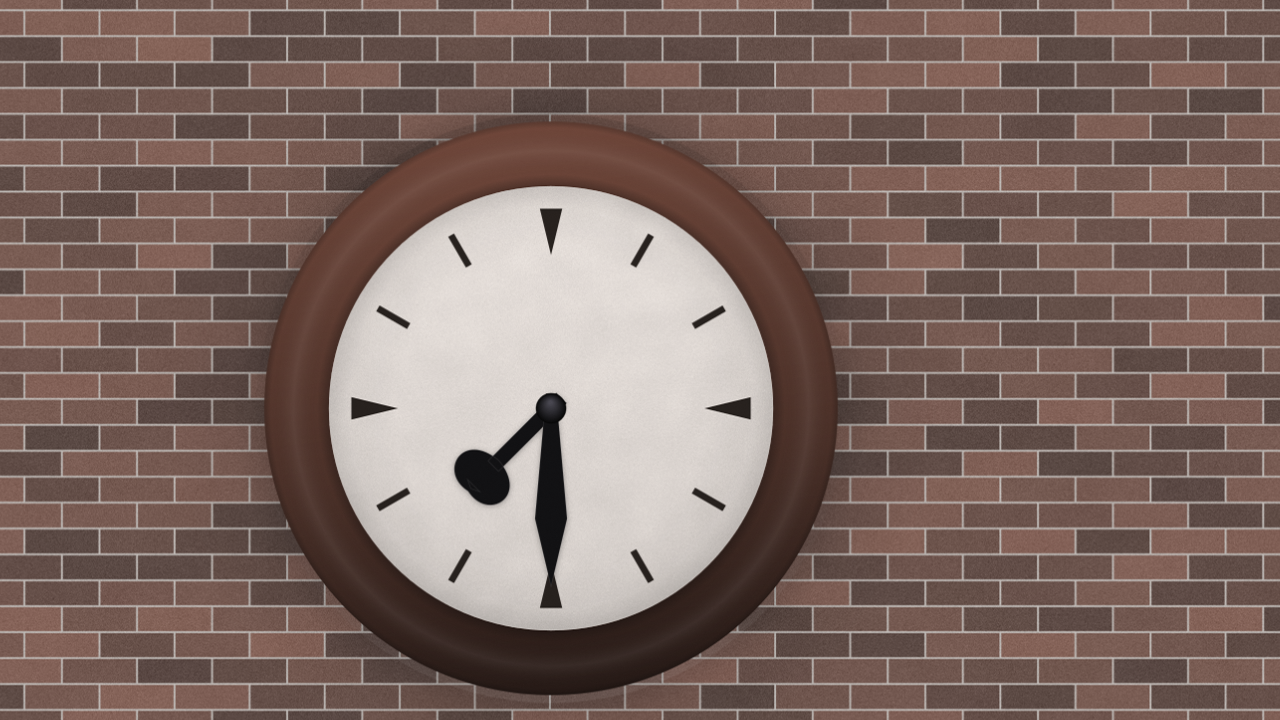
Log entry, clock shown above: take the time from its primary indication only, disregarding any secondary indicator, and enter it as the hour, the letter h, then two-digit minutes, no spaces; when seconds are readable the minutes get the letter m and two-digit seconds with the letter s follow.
7h30
